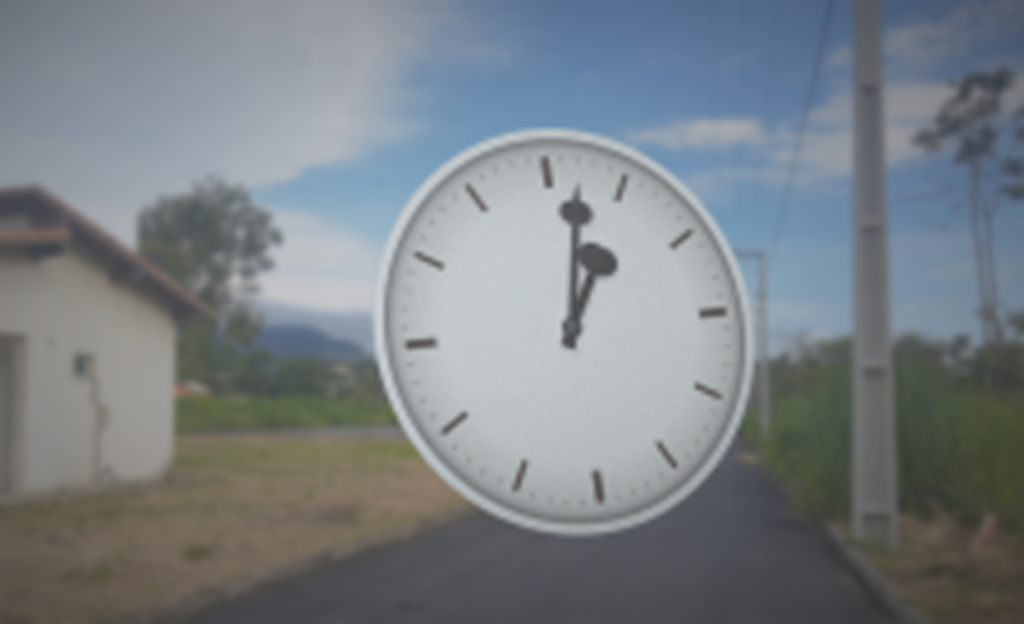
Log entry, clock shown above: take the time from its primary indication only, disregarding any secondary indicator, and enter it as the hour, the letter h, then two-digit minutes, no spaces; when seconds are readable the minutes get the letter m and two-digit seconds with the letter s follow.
1h02
